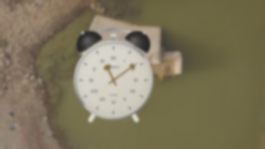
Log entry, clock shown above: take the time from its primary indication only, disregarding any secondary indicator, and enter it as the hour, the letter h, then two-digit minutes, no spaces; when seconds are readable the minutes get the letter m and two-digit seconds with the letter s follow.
11h09
